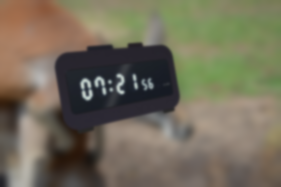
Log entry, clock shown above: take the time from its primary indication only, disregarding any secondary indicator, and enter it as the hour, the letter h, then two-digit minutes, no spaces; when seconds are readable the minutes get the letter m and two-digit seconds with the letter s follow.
7h21
